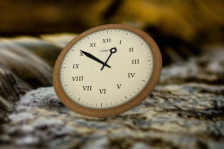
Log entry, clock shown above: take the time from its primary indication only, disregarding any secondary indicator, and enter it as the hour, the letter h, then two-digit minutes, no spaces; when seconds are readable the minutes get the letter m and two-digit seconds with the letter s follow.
12h51
